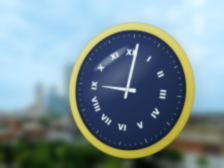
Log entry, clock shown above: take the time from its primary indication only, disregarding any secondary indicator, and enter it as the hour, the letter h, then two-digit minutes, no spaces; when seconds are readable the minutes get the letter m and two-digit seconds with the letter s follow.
9h01
